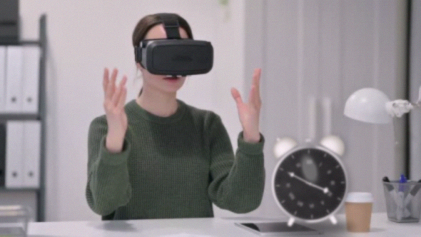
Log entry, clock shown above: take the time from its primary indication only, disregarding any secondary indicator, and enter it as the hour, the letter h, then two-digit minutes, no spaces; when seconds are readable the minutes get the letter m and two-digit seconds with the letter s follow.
3h50
